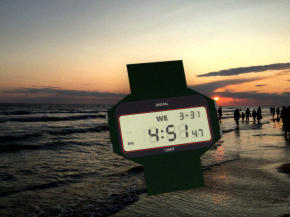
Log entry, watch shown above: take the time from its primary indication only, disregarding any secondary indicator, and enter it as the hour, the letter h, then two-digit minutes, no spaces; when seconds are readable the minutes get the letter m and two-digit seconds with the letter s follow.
4h51
